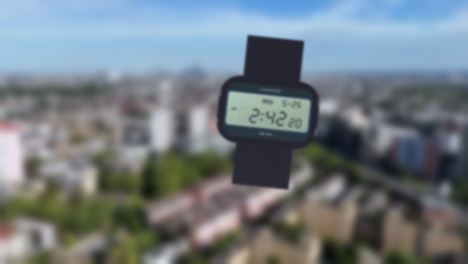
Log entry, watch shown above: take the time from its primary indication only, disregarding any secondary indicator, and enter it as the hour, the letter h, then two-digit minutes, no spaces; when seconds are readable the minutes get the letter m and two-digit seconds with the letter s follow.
2h42
